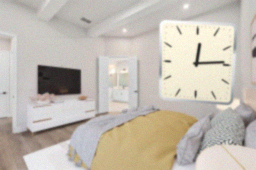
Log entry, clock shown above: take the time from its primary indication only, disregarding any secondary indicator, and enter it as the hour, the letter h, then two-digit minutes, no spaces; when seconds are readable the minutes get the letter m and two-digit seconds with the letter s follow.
12h14
